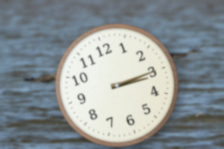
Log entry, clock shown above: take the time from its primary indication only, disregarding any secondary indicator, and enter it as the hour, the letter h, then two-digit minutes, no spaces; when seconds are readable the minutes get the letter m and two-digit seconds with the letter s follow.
3h15
